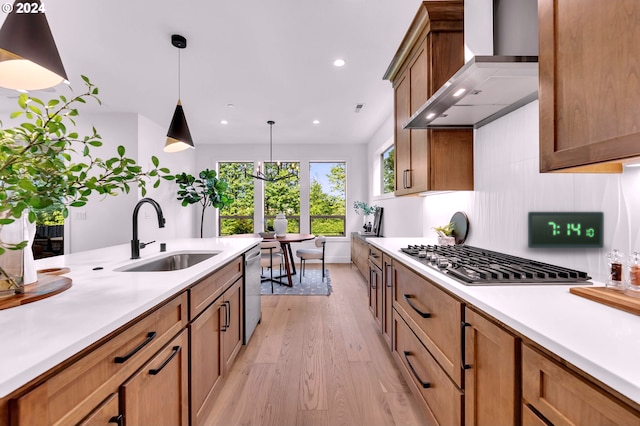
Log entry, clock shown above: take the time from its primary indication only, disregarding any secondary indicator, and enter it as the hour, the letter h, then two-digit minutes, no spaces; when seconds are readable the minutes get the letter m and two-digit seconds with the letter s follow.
7h14
